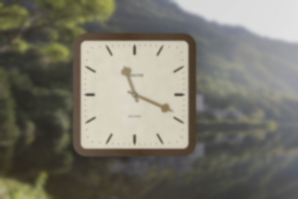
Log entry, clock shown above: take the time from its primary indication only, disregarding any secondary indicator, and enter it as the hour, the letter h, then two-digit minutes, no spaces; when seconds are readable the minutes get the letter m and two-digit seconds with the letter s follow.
11h19
